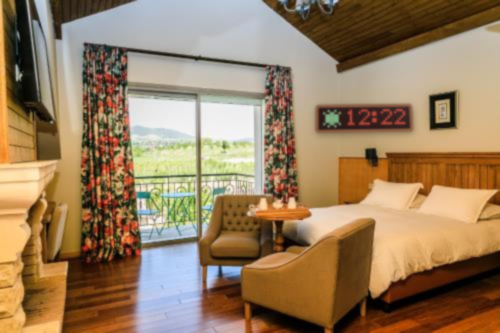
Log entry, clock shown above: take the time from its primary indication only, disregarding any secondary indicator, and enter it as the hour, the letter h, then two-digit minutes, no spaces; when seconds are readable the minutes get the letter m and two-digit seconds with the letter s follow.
12h22
